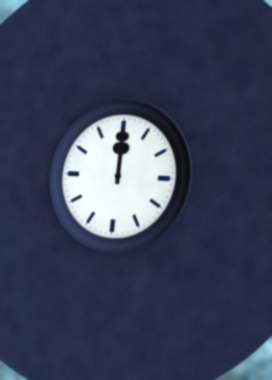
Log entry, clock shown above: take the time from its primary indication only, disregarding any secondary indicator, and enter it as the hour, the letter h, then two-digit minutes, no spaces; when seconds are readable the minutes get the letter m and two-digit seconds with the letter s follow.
12h00
